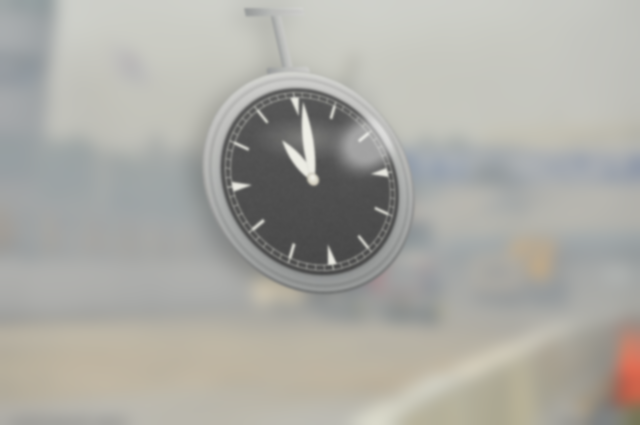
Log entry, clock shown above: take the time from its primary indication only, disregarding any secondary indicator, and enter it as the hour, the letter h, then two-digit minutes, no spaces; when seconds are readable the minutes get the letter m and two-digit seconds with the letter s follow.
11h01
